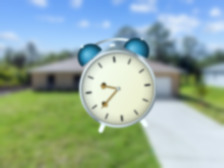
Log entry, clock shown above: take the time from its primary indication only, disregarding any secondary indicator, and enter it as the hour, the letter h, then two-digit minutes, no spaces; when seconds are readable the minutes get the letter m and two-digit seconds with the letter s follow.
9h38
